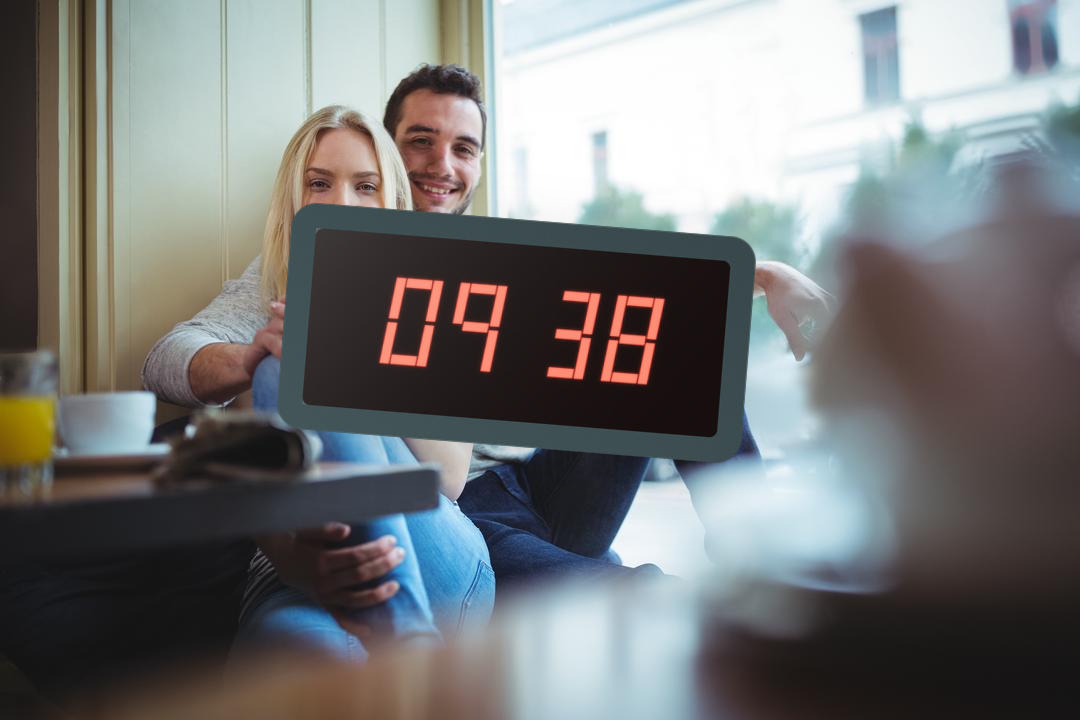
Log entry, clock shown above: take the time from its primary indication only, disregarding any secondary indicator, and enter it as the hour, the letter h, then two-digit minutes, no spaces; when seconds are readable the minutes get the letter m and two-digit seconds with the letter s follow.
9h38
